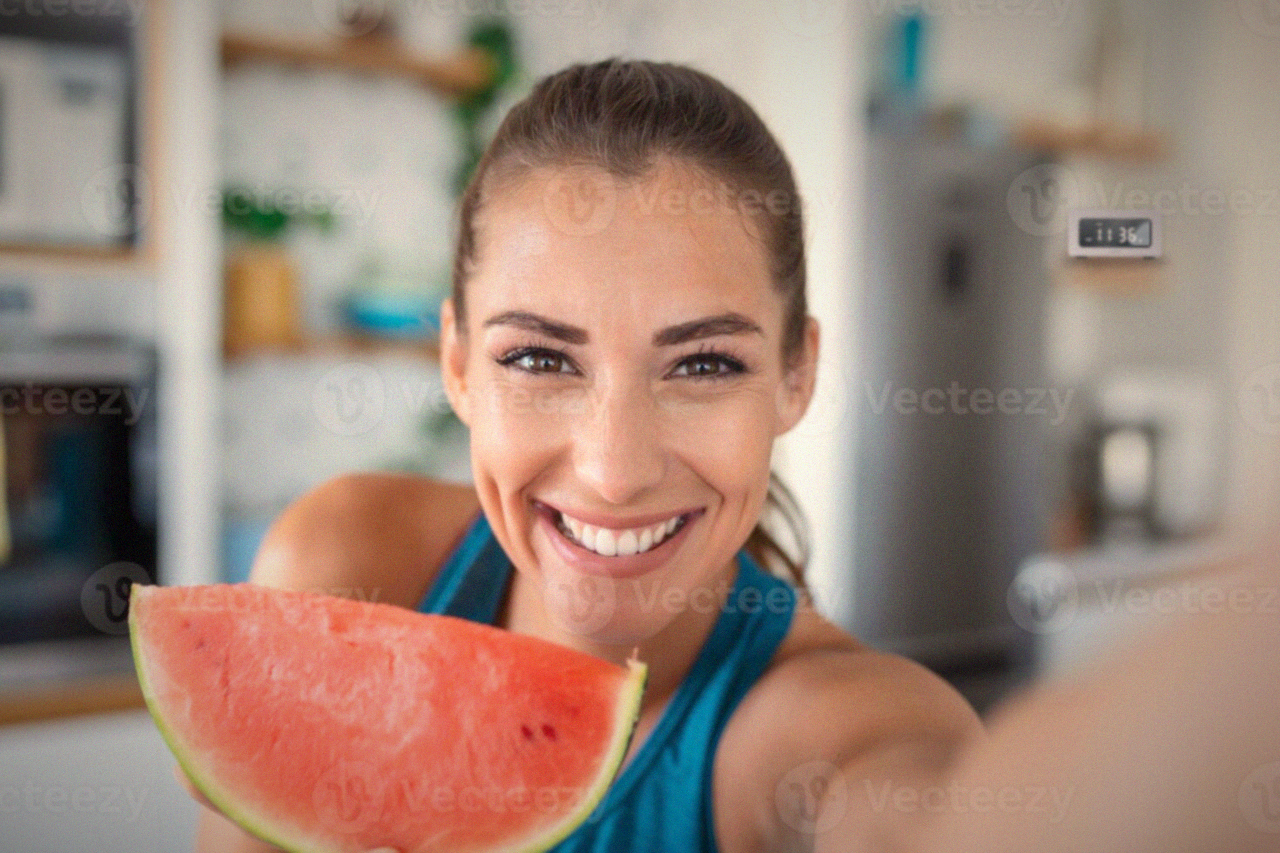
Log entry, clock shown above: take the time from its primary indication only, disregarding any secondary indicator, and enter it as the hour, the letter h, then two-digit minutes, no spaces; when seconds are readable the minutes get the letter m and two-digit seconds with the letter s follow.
11h36
